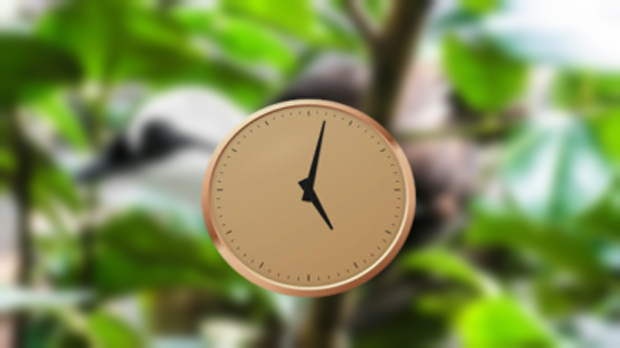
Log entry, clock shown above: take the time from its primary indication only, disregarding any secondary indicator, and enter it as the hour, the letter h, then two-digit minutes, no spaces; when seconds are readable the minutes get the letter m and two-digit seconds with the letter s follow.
5h02
